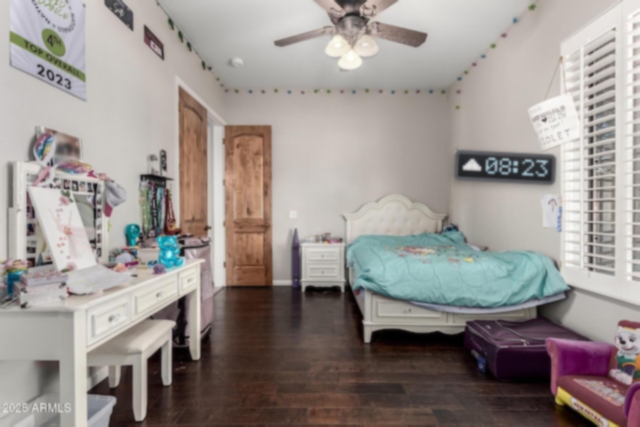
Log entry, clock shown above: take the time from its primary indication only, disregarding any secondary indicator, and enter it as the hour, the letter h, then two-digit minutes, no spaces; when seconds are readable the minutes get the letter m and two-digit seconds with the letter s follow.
8h23
